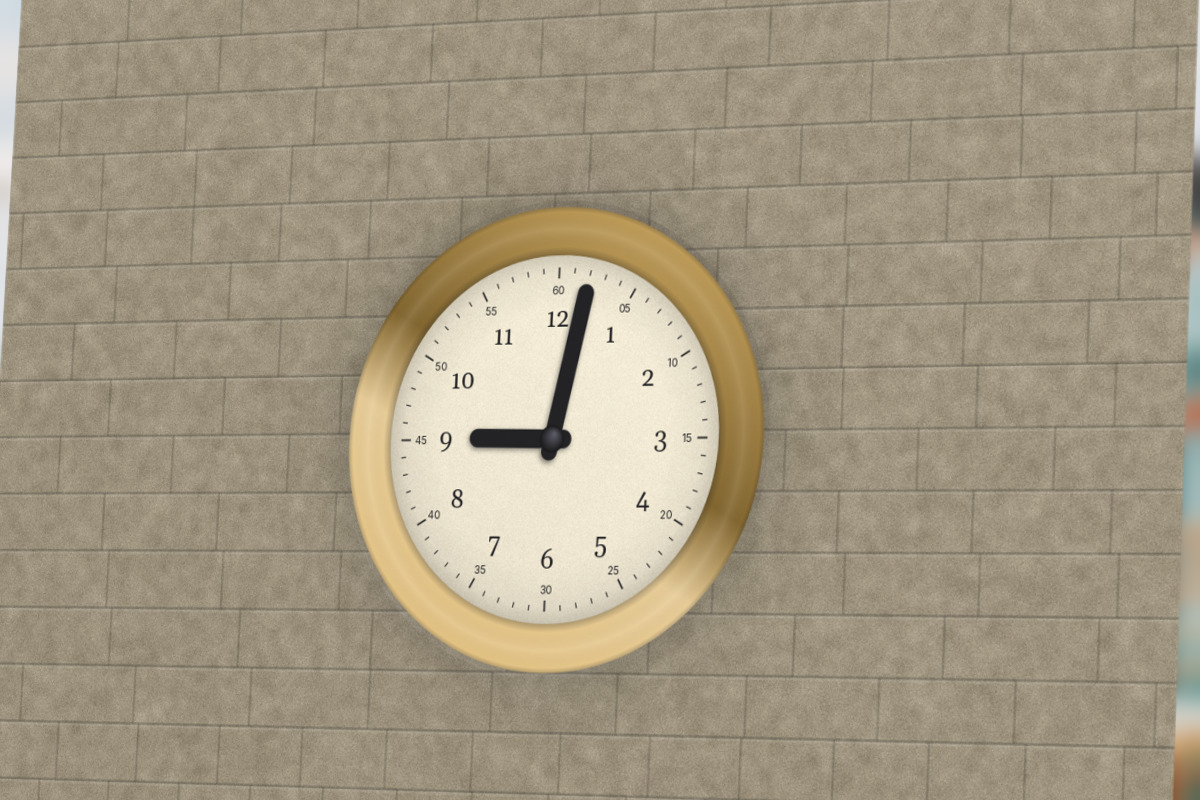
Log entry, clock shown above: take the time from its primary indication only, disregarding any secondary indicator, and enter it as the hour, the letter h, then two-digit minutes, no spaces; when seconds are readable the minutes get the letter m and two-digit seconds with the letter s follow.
9h02
